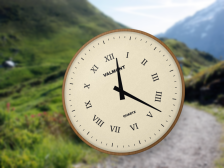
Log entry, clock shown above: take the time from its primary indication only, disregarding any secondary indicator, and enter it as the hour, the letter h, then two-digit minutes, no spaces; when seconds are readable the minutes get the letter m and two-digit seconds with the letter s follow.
12h23
